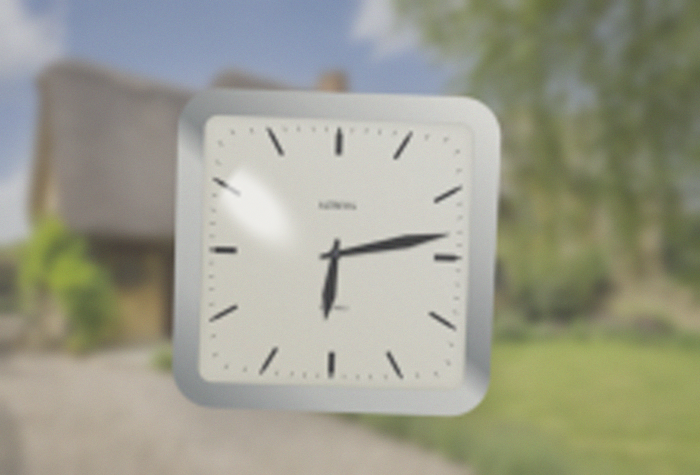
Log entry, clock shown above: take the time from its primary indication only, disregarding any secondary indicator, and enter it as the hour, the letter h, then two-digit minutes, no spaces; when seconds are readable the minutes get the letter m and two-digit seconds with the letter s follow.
6h13
